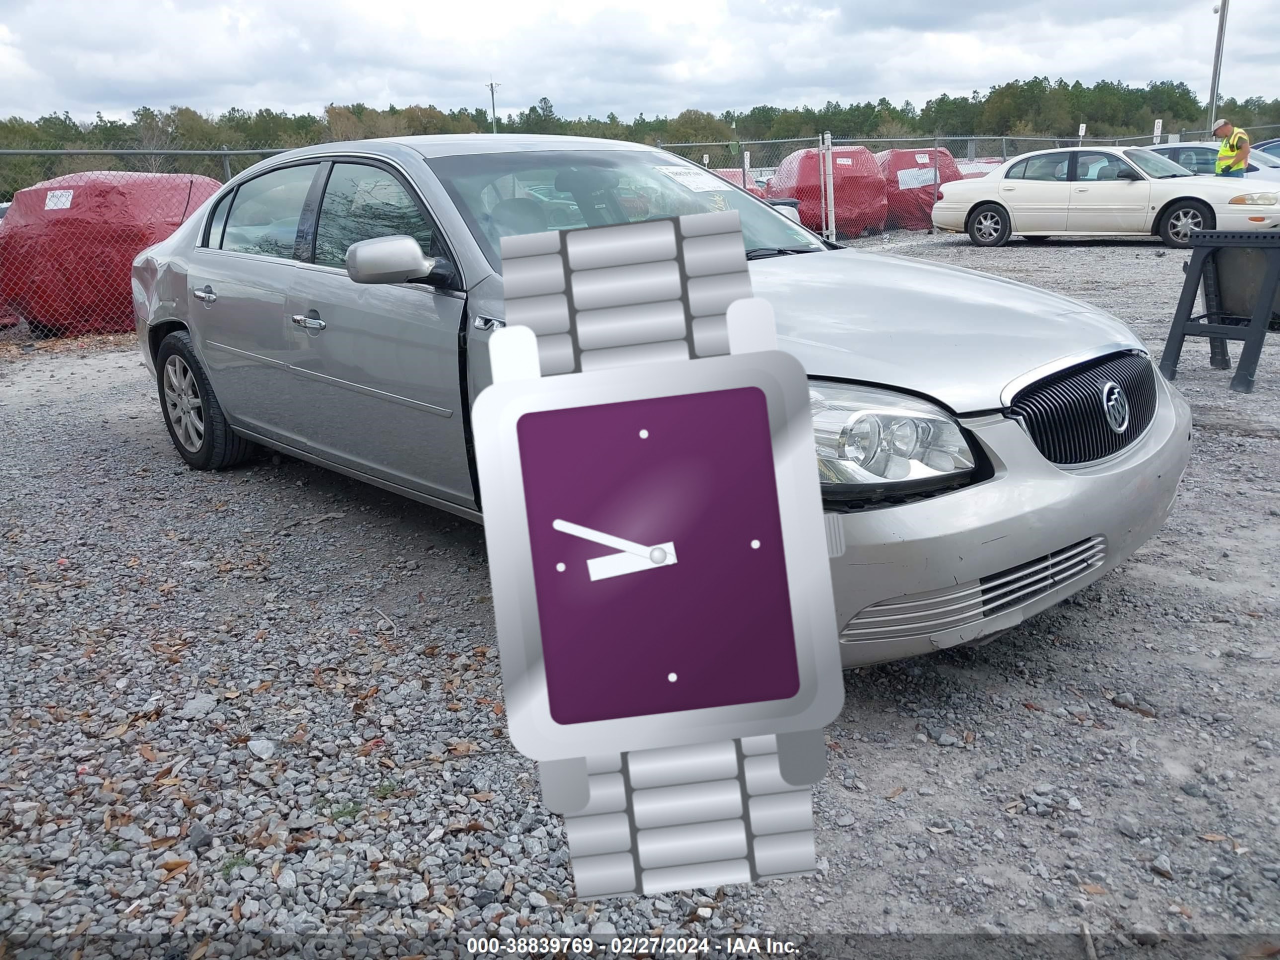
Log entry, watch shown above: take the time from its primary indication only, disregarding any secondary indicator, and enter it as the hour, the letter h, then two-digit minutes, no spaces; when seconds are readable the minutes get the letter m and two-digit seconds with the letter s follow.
8h49
